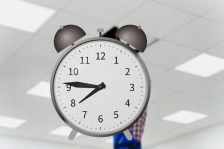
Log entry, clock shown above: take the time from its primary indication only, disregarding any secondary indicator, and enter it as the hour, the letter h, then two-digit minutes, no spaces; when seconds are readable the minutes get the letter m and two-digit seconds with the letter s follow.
7h46
